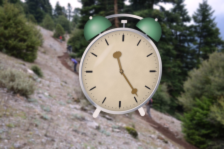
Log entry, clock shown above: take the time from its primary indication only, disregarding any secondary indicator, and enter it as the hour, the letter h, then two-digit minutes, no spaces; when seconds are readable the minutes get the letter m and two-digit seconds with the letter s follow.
11h24
